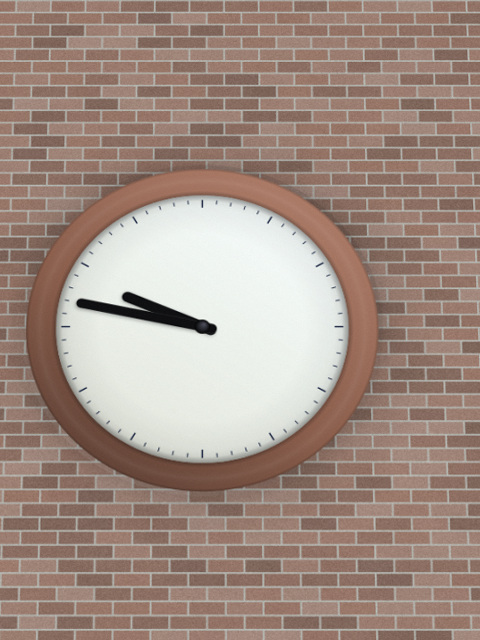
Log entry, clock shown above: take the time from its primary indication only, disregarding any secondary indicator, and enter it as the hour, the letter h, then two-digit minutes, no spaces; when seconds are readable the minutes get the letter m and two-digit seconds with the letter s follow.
9h47
